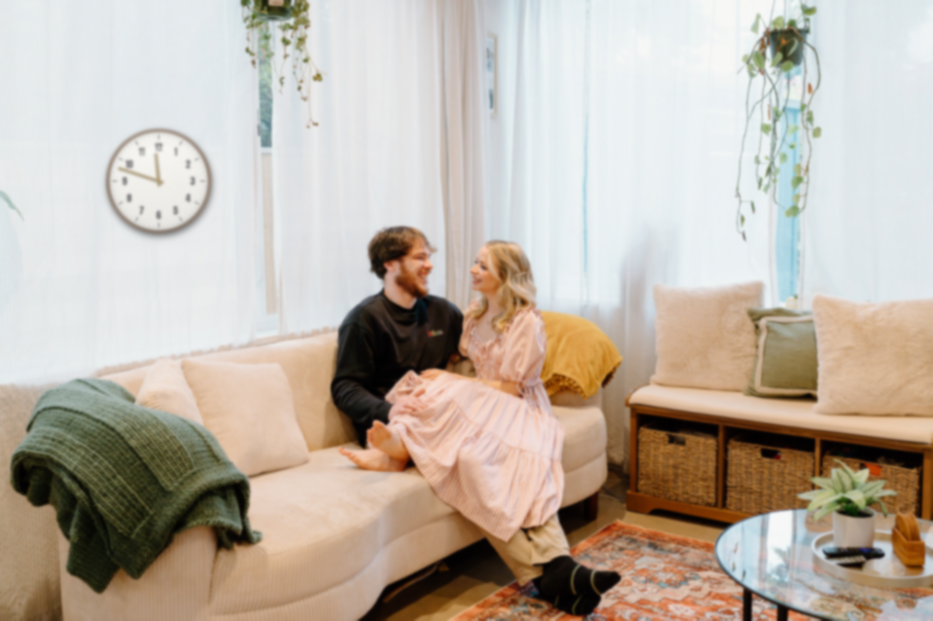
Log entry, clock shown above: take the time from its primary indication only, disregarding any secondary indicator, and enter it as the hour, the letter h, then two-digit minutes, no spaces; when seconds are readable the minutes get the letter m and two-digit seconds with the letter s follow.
11h48
